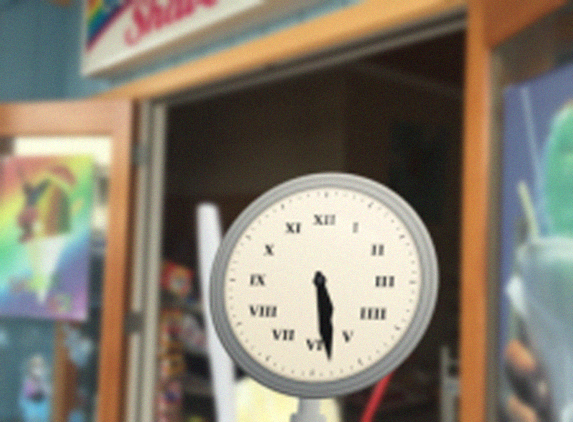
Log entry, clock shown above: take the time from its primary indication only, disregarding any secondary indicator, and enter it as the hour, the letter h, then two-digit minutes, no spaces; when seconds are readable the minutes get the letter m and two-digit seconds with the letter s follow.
5h28
